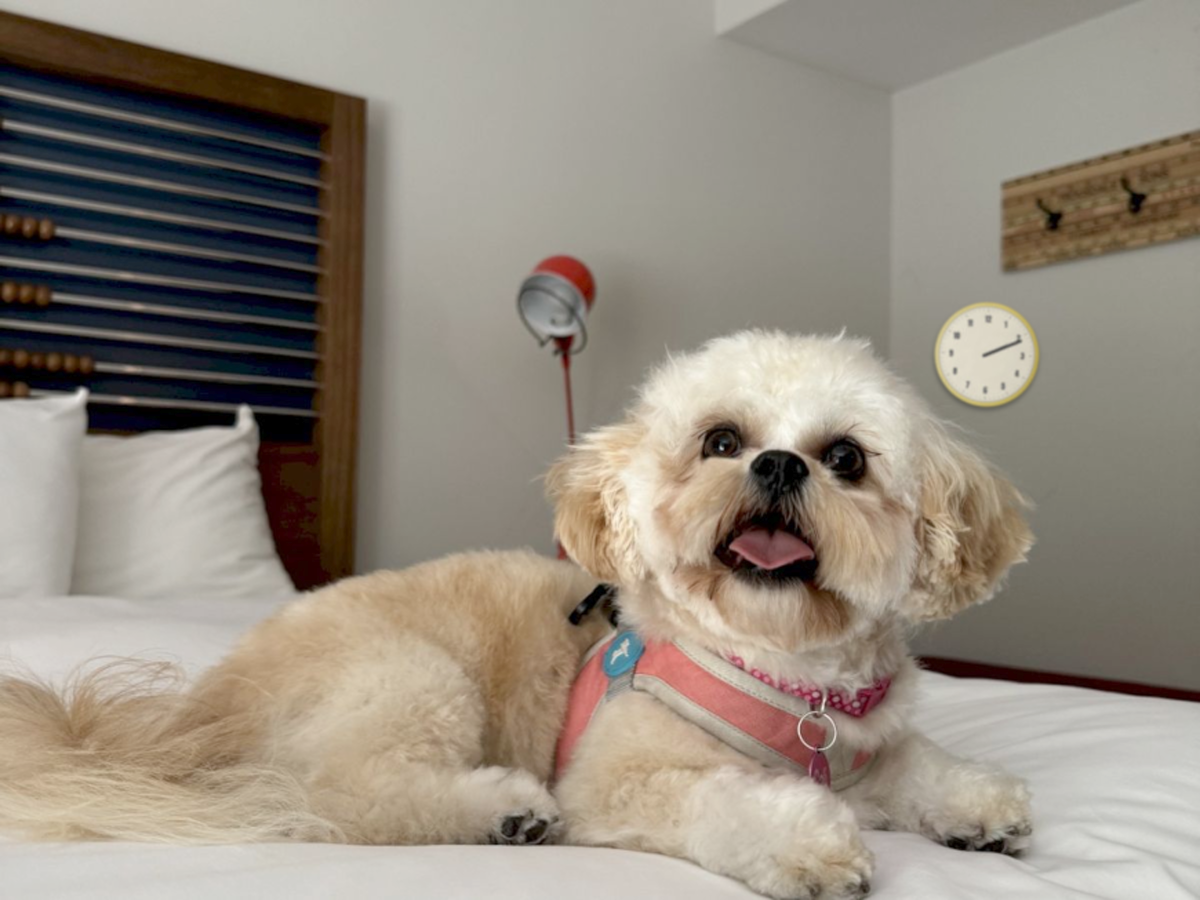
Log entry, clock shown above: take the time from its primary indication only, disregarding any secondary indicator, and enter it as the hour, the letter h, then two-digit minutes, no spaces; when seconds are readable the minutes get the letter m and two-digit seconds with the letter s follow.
2h11
